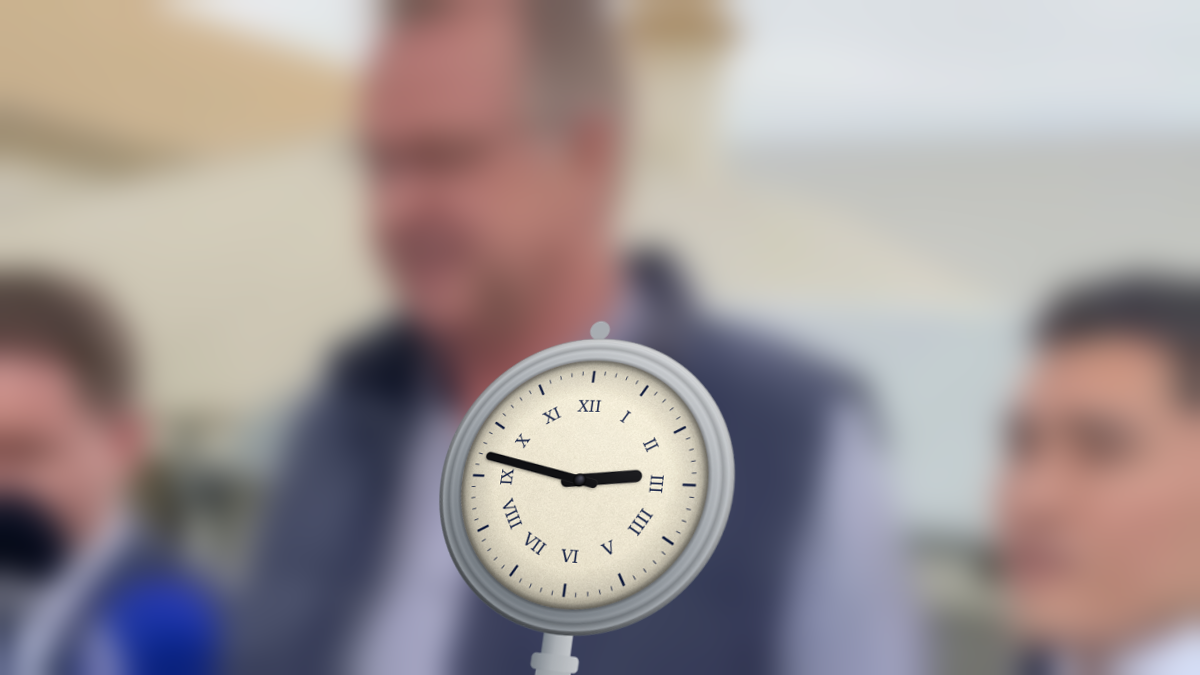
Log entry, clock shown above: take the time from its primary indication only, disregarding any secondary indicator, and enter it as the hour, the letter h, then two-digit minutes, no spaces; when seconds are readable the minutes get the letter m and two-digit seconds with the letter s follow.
2h47
